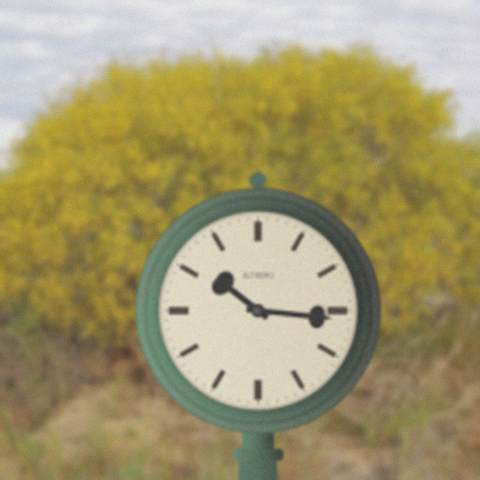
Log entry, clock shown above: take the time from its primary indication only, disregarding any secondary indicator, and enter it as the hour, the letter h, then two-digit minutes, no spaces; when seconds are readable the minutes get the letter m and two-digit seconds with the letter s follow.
10h16
